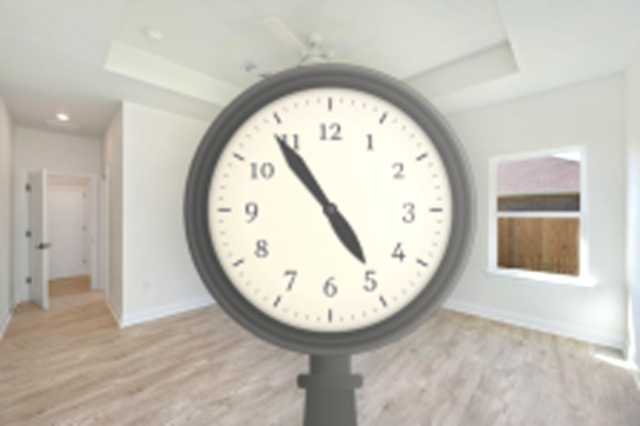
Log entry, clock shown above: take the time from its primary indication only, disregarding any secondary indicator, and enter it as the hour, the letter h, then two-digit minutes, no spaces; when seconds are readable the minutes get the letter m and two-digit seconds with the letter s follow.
4h54
